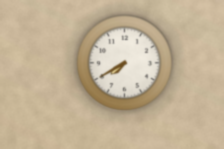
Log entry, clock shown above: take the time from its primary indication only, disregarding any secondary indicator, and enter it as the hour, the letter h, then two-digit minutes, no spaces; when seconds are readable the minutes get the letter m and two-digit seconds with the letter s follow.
7h40
